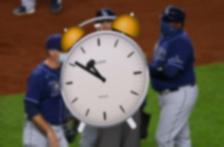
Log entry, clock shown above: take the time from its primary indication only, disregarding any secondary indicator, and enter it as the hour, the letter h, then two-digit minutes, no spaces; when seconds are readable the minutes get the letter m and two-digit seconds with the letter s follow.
10h51
